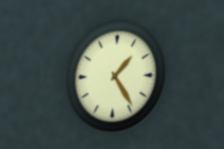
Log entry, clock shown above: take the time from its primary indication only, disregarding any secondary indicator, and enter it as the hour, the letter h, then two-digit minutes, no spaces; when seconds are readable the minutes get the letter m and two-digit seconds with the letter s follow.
1h24
